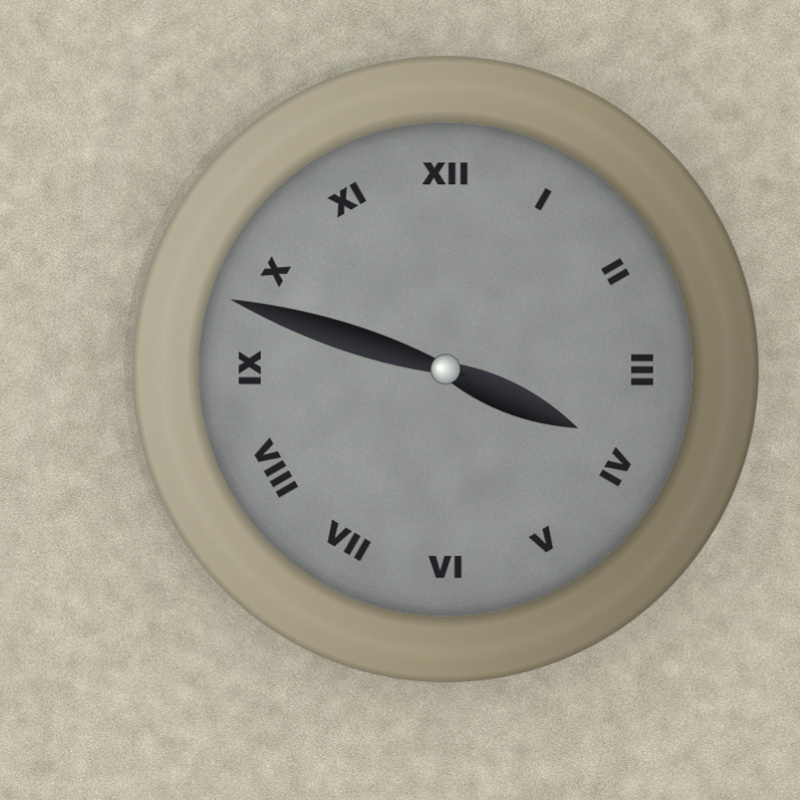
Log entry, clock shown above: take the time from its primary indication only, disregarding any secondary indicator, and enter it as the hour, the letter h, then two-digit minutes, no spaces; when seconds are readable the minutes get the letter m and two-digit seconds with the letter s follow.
3h48
